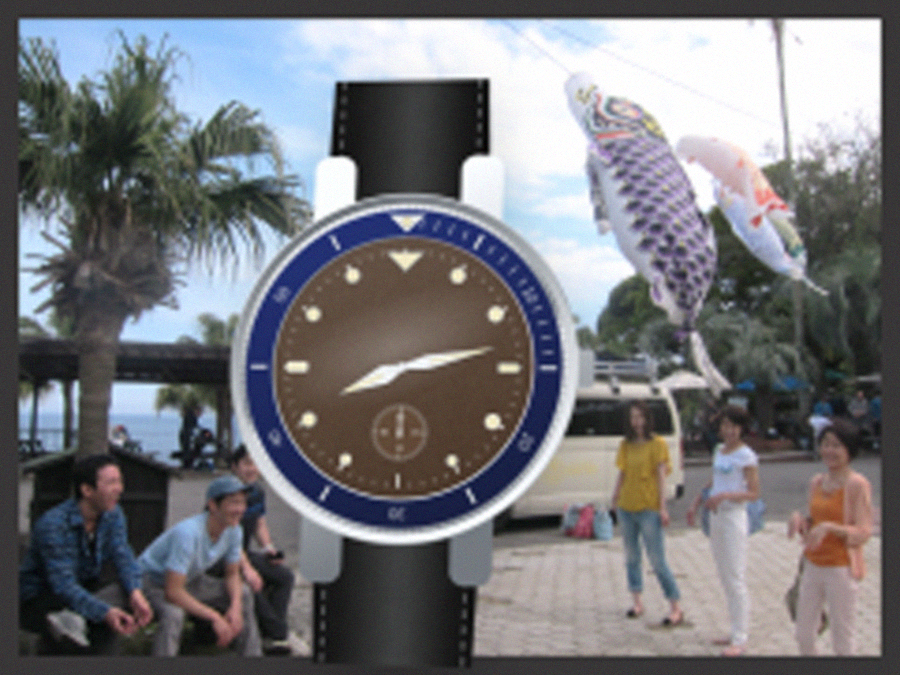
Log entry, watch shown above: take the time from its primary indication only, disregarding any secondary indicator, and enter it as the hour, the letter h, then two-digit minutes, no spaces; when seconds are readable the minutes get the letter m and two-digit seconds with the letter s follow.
8h13
